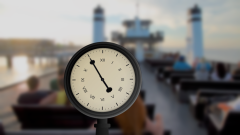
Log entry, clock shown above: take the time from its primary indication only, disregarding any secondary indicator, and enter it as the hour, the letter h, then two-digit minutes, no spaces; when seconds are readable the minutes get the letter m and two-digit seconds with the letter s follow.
4h55
